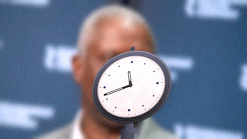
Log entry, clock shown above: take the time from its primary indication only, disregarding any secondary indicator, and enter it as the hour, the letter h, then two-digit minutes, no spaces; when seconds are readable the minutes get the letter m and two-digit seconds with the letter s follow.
11h42
